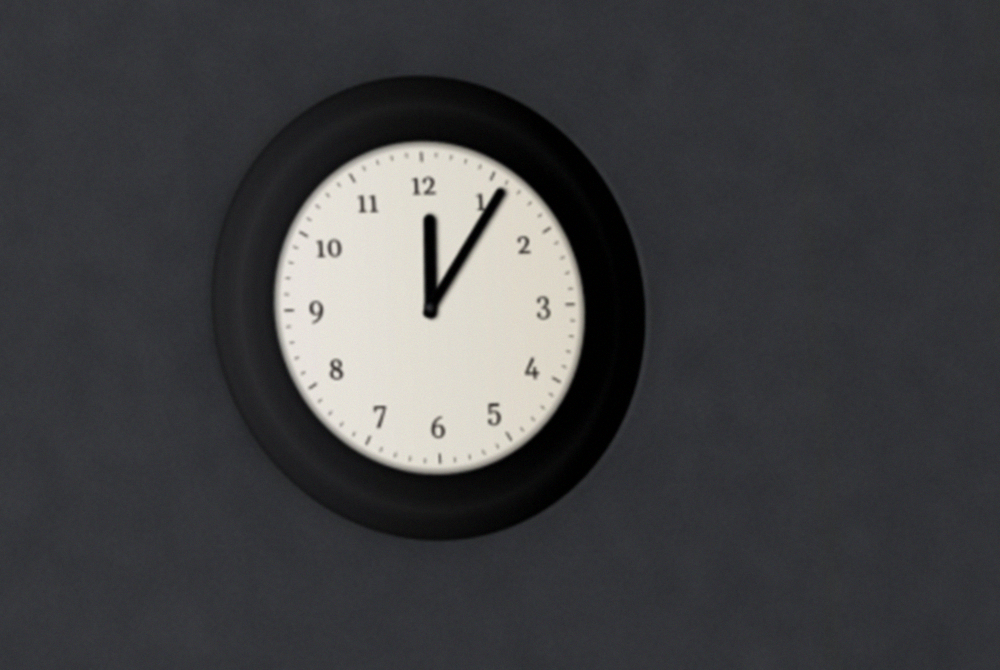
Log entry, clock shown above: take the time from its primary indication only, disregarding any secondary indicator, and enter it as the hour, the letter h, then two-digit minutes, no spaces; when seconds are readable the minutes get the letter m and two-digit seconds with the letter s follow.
12h06
